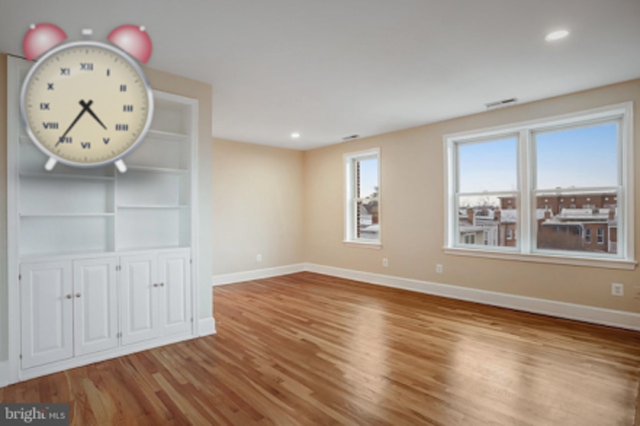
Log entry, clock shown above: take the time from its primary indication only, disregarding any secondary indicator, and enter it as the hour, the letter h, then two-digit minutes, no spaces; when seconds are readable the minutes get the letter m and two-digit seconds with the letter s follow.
4h36
